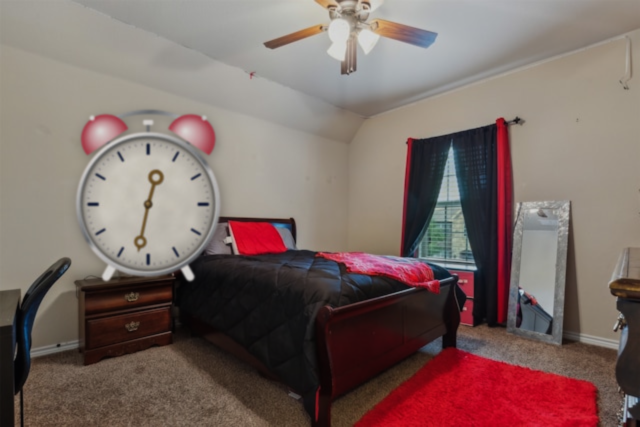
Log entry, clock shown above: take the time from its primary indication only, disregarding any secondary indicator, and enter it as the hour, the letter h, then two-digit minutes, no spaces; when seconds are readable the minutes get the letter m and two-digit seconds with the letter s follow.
12h32
